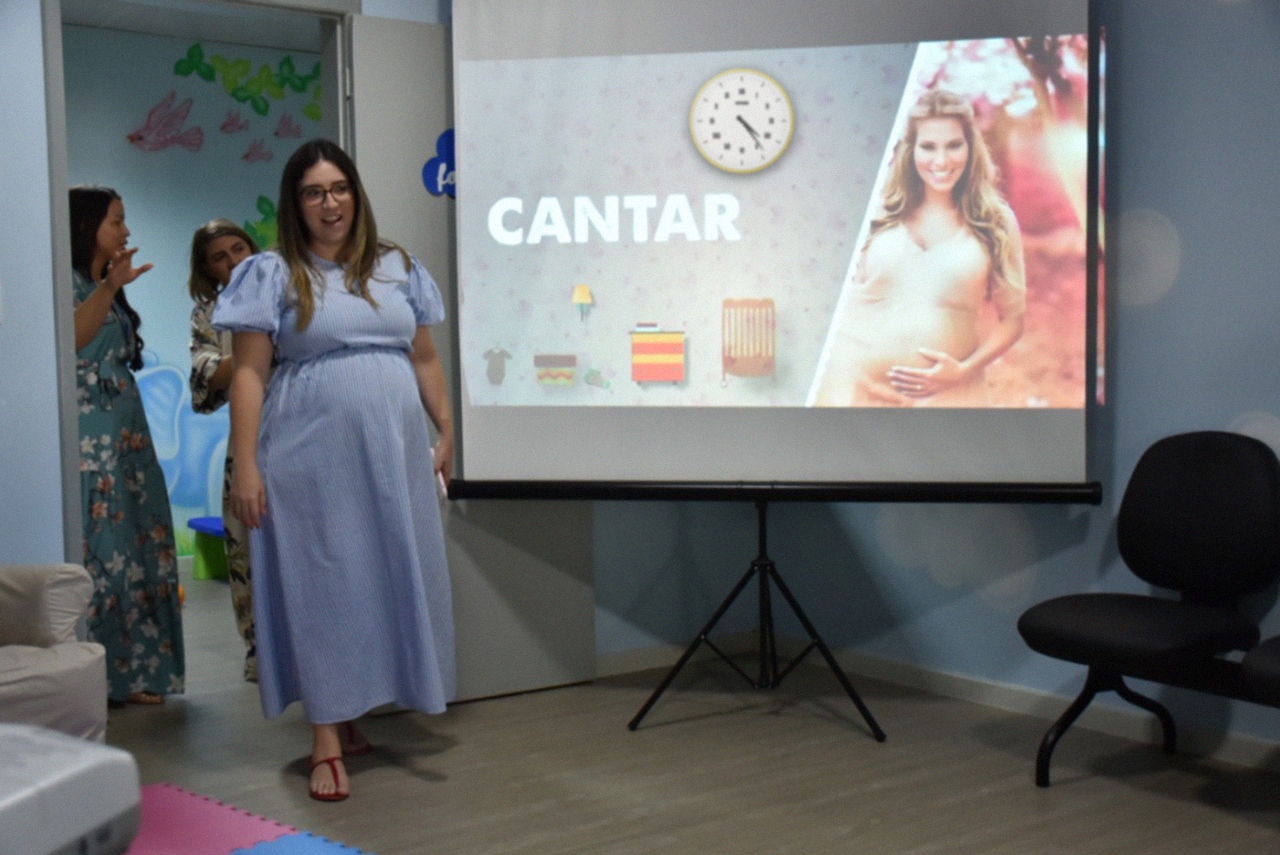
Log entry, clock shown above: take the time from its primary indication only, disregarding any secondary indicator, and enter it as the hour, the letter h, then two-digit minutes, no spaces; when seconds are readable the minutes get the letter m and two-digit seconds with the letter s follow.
4h24
